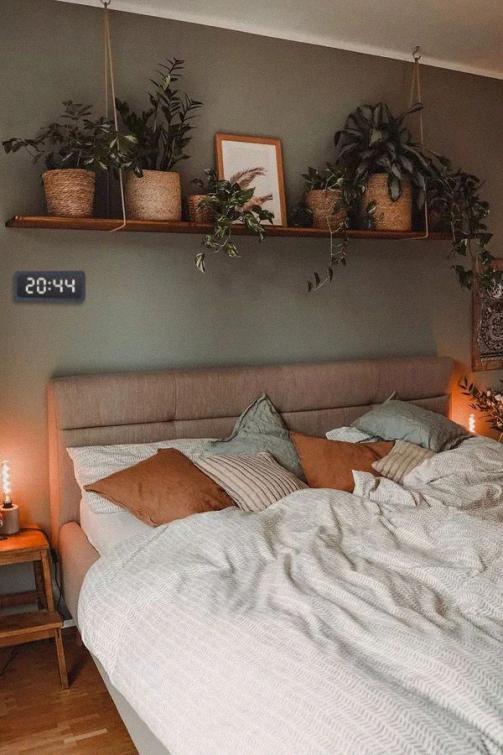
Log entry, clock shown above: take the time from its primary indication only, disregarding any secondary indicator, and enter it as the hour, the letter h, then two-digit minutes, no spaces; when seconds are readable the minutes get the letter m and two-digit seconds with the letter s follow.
20h44
